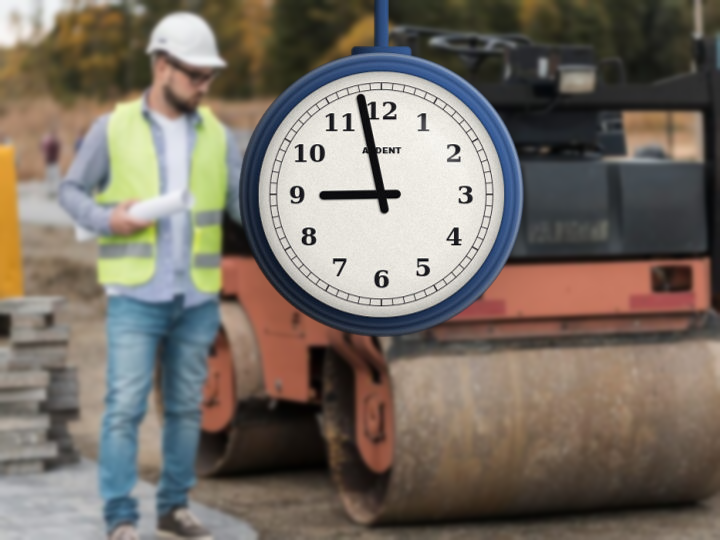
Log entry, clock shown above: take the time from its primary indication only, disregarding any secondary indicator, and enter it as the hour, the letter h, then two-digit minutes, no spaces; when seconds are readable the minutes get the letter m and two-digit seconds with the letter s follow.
8h58
